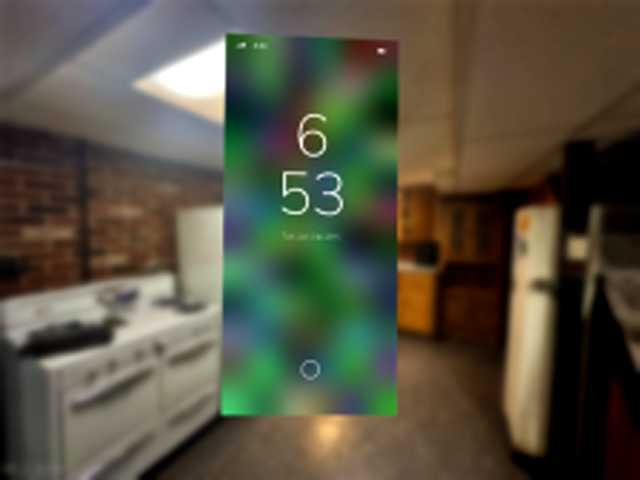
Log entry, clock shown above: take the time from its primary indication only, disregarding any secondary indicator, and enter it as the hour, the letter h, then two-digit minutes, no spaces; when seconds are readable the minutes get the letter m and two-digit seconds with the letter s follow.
6h53
